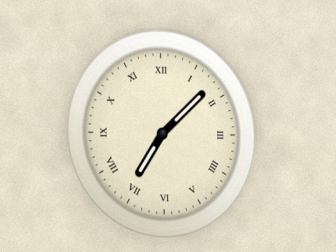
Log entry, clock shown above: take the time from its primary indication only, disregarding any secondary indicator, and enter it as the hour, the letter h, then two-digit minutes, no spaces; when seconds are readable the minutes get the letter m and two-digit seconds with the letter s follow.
7h08
